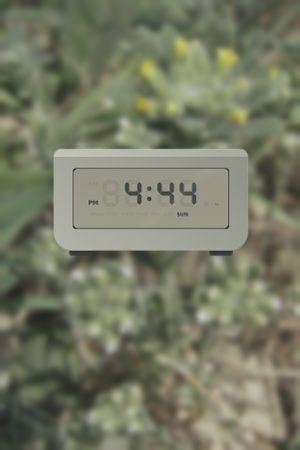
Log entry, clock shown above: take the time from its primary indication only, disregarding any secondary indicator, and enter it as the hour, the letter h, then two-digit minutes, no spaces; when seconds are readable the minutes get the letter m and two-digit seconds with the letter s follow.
4h44
